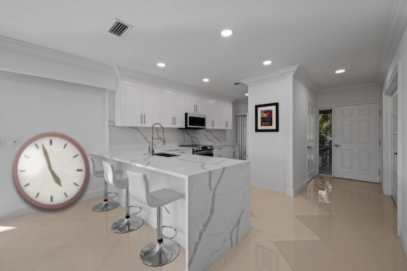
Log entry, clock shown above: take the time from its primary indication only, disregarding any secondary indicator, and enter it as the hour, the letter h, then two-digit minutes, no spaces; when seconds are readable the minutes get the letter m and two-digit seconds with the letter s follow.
4h57
